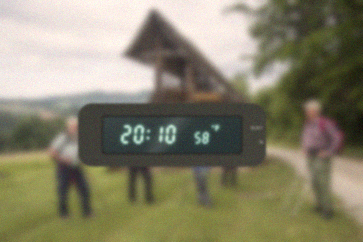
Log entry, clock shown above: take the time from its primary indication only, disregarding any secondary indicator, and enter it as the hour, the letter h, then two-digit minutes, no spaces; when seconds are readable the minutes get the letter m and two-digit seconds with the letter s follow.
20h10
